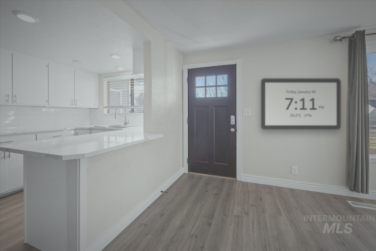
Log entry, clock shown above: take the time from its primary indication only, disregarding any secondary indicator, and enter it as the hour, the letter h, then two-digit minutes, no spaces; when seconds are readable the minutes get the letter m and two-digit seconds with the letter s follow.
7h11
